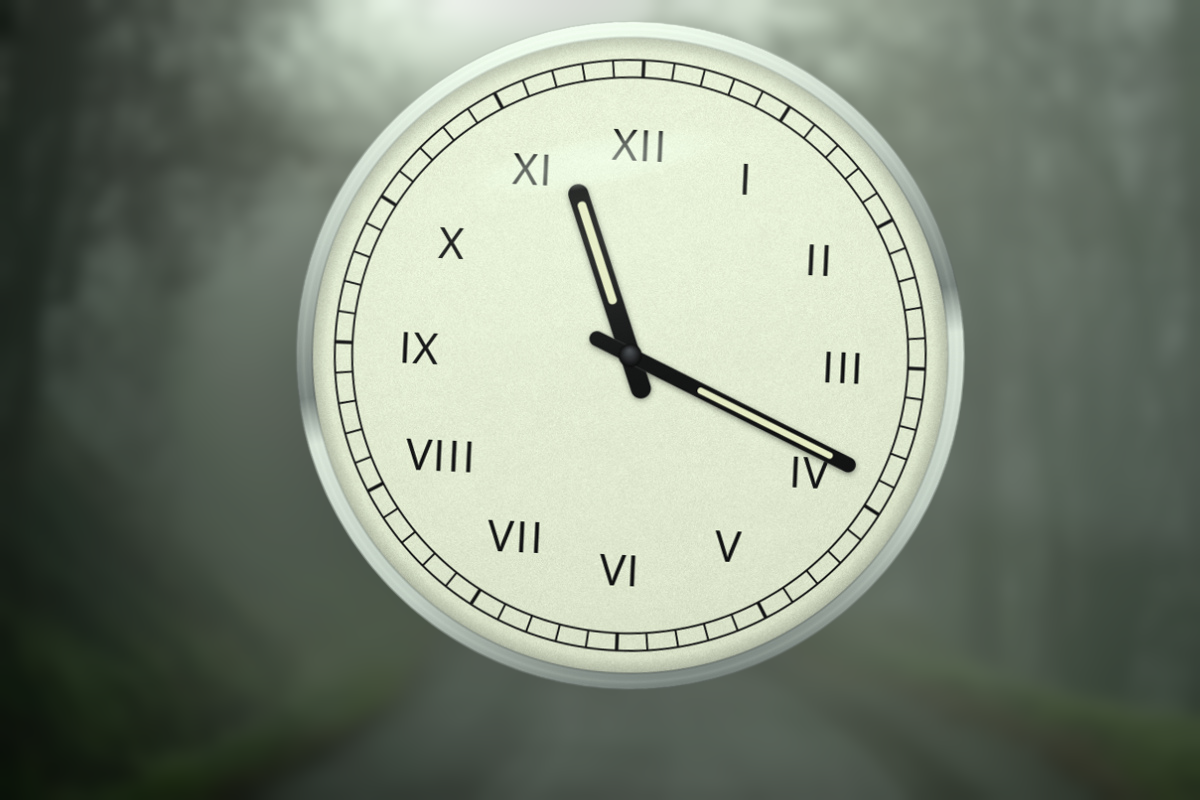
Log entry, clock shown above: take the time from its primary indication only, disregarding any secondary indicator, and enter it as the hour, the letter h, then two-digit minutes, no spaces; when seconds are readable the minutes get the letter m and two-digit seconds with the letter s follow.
11h19
